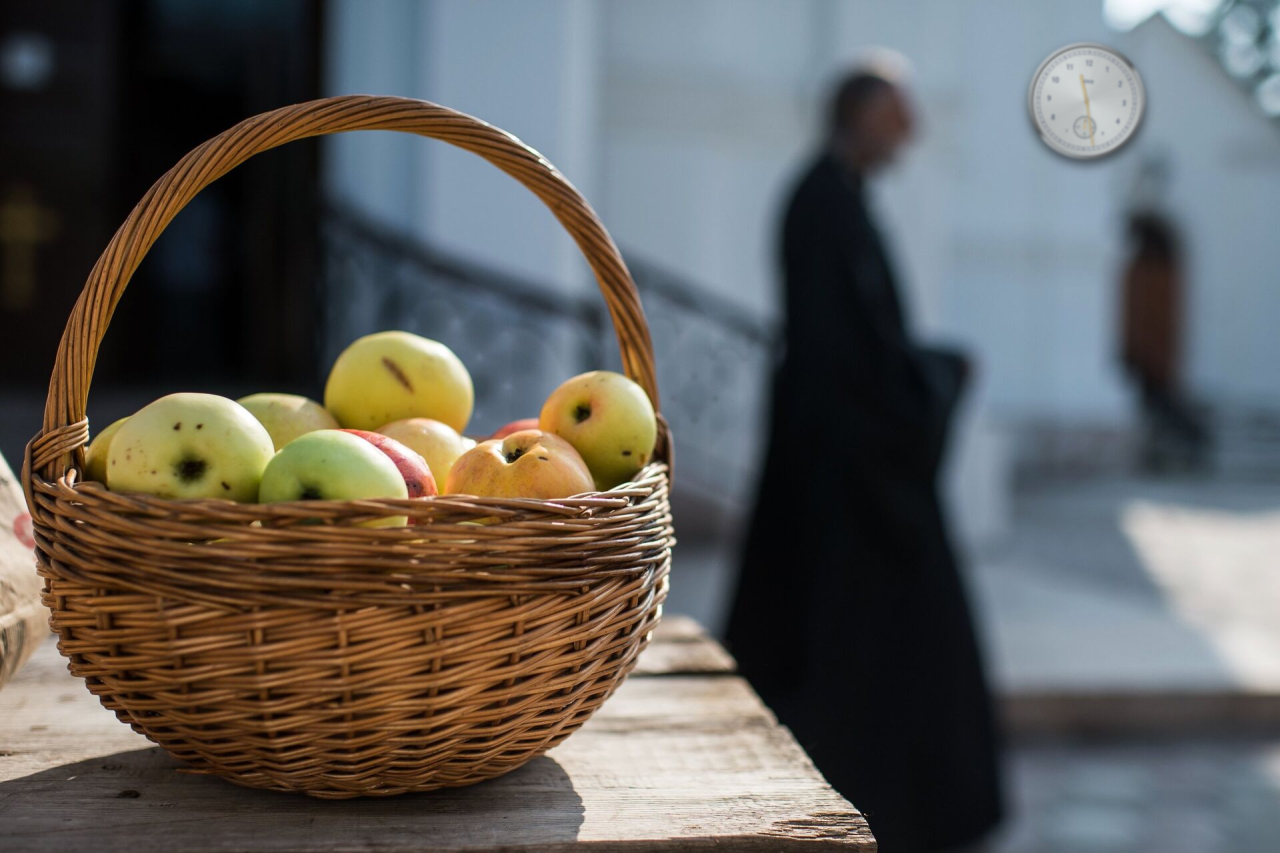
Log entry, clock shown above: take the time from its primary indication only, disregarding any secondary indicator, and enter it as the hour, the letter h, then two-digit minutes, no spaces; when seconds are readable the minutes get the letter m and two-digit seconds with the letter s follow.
11h28
